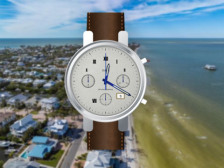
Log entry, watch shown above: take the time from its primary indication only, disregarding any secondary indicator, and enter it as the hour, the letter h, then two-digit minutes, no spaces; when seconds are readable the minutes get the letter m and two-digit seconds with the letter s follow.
12h20
